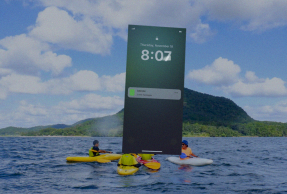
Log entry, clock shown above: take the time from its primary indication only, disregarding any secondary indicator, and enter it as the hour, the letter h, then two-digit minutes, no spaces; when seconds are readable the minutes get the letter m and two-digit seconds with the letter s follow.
8h07
